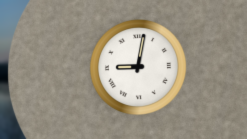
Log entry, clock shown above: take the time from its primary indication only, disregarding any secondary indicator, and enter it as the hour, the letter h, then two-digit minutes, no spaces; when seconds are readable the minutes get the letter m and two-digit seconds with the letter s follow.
9h02
